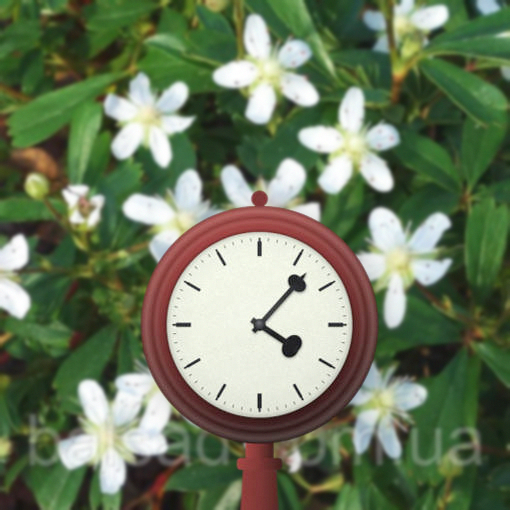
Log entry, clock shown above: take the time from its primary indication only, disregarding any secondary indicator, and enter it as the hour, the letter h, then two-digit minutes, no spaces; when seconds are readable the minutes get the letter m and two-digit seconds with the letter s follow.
4h07
